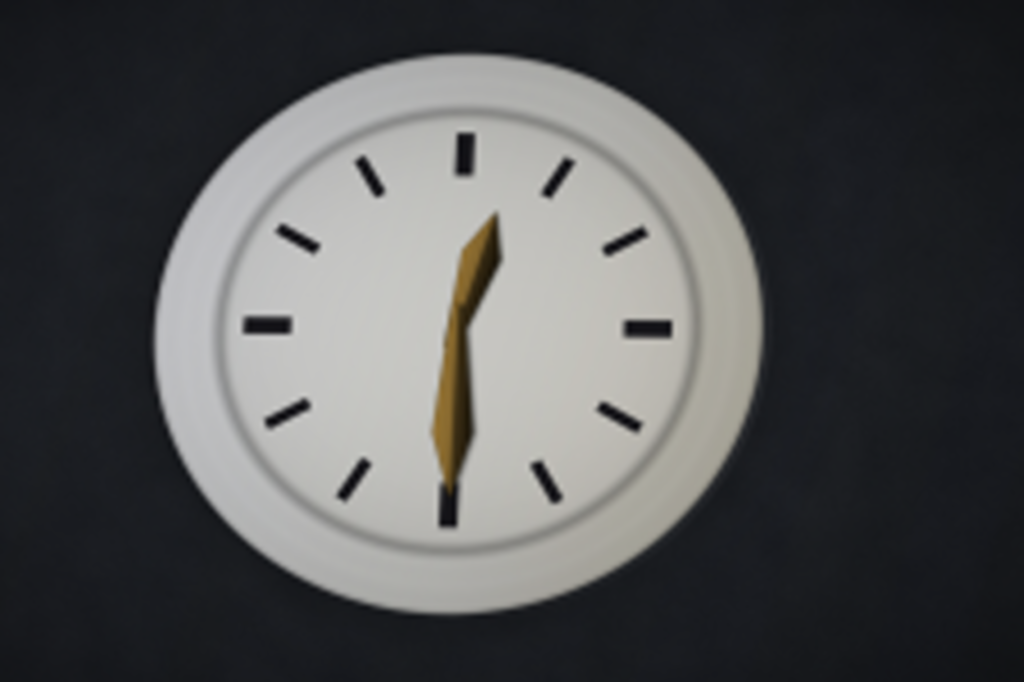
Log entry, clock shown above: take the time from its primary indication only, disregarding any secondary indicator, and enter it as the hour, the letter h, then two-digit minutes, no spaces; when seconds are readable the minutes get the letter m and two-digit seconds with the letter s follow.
12h30
